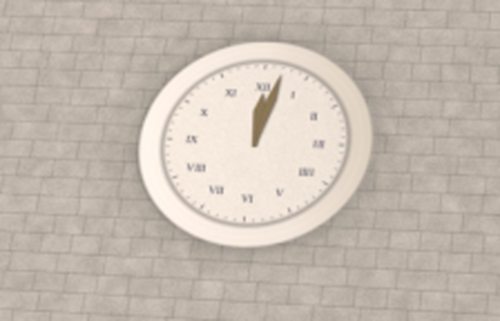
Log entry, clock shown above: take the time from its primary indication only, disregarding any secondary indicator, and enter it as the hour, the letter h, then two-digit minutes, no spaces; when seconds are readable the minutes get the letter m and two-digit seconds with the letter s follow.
12h02
